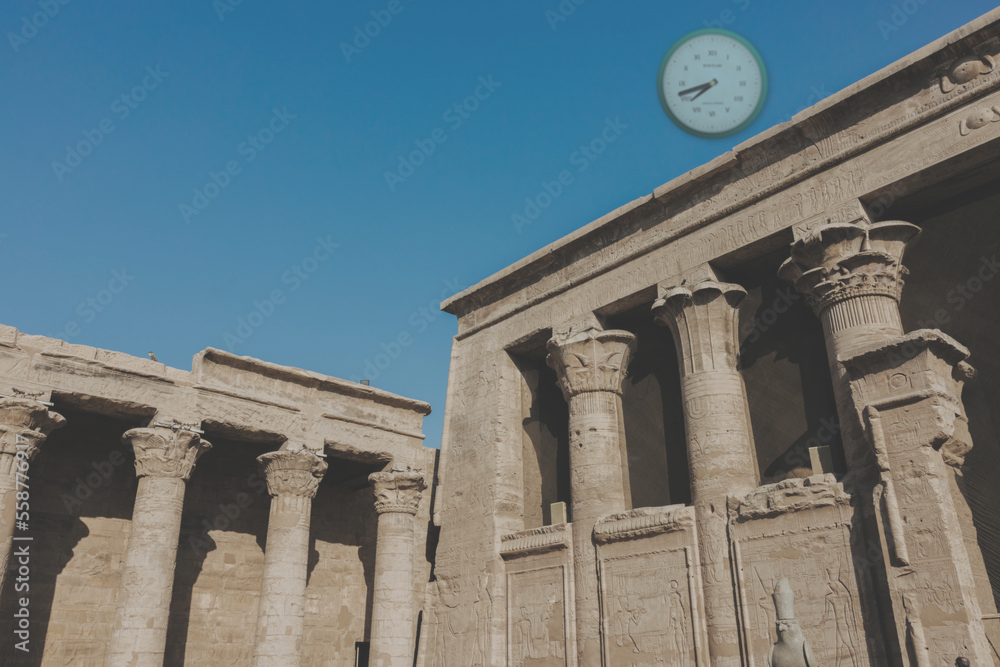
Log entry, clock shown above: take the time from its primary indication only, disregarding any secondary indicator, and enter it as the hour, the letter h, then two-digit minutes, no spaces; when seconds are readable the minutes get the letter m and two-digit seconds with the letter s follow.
7h42
